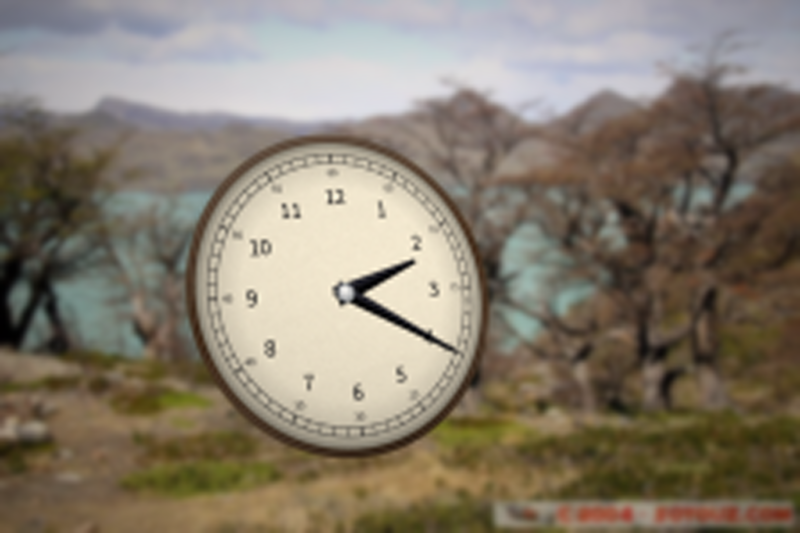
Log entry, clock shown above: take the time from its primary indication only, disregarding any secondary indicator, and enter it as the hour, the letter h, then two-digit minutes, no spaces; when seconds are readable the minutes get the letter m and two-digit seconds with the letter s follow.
2h20
